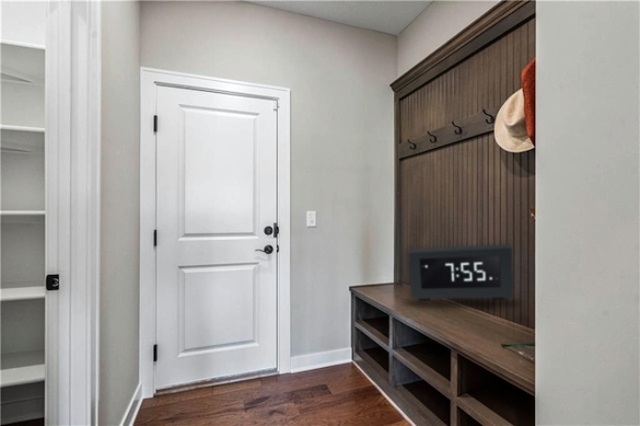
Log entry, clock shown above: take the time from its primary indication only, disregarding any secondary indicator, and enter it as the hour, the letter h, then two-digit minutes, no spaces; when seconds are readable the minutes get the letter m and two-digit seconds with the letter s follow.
7h55
